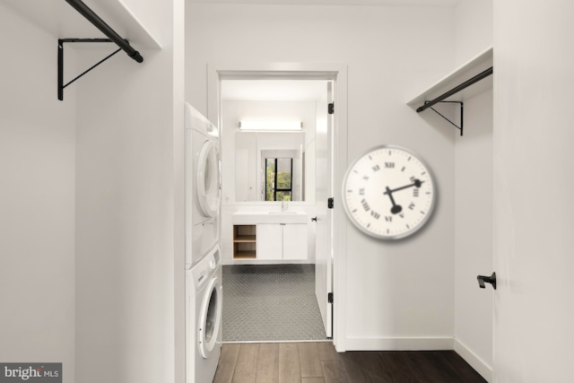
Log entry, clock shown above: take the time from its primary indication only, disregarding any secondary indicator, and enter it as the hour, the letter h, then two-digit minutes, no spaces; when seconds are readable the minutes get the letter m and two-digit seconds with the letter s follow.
5h12
